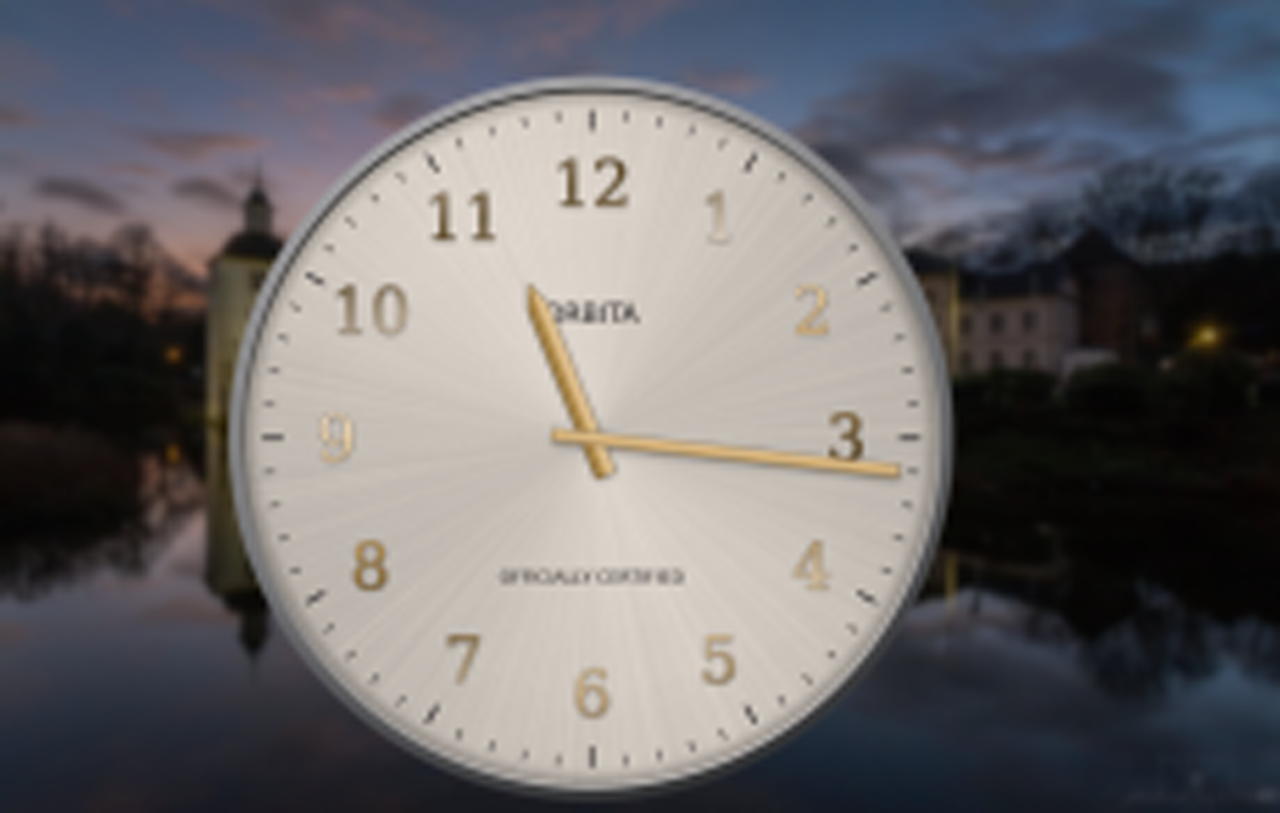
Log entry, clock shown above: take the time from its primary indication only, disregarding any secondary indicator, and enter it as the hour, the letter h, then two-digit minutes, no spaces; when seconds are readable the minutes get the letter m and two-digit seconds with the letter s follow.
11h16
